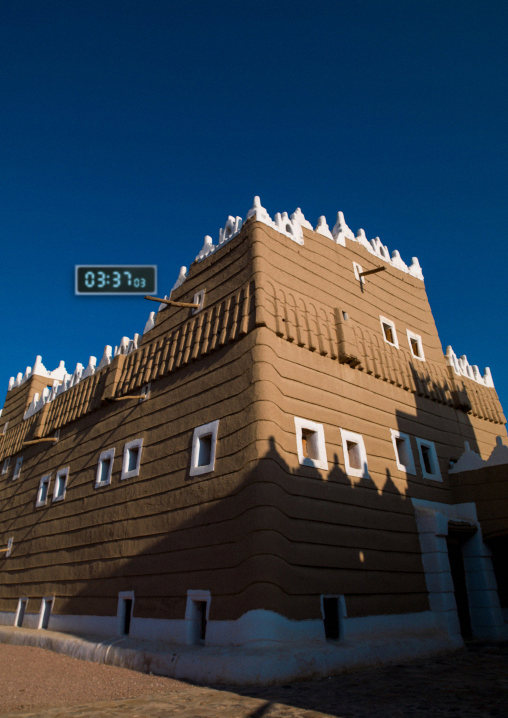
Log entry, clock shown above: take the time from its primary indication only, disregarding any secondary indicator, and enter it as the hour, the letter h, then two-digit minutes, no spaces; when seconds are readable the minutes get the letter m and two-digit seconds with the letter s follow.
3h37
